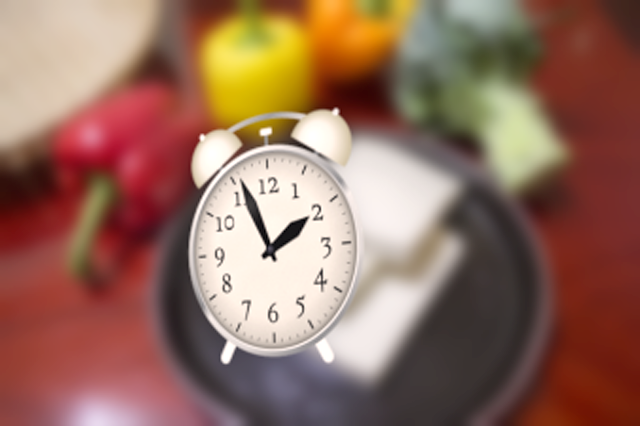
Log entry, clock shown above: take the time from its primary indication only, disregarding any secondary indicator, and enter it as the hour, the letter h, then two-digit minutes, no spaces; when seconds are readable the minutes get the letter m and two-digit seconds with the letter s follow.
1h56
